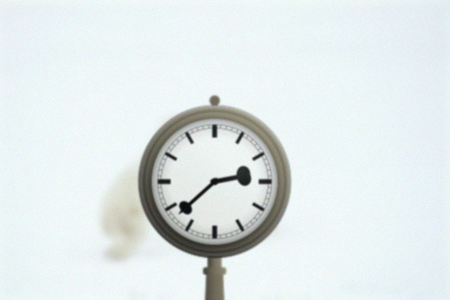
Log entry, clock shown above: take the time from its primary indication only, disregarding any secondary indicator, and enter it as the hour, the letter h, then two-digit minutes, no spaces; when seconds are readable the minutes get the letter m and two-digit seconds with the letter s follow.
2h38
